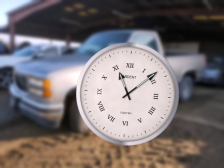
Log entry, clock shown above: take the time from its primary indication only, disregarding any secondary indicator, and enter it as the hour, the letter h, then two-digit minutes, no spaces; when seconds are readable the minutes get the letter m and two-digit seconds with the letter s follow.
11h08
